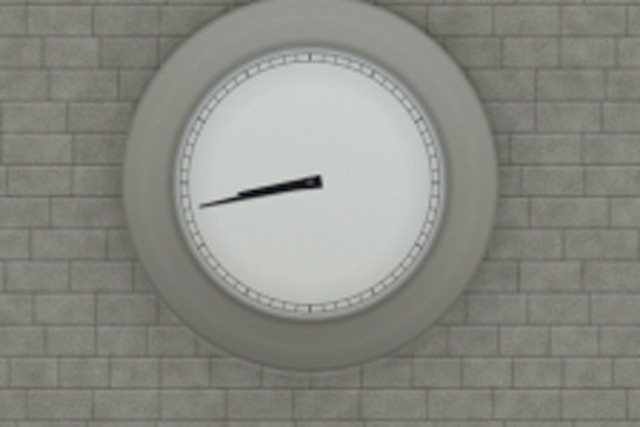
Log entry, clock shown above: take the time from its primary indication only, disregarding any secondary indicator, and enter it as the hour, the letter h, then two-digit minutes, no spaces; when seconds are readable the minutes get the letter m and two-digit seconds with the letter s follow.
8h43
